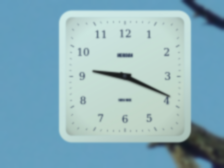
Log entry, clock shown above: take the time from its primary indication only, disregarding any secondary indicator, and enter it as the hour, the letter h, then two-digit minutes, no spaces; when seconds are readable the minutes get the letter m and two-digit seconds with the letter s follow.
9h19
